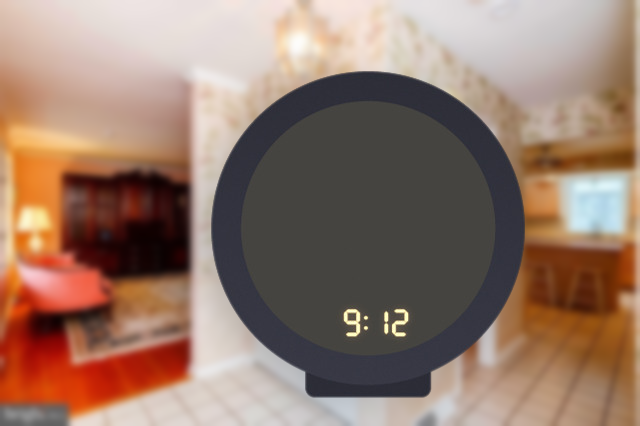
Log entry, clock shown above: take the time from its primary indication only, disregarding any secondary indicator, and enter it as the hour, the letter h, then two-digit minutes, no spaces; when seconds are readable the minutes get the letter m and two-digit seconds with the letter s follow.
9h12
